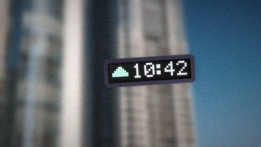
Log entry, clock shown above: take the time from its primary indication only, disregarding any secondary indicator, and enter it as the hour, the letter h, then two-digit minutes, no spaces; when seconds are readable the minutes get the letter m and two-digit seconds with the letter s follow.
10h42
